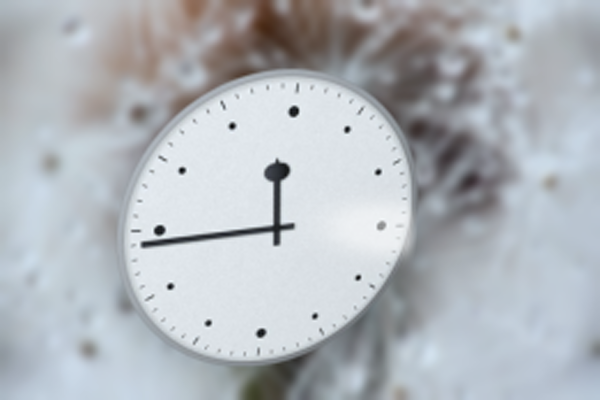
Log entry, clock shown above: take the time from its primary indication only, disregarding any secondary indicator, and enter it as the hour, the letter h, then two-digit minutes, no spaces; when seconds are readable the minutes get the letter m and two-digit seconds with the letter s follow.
11h44
